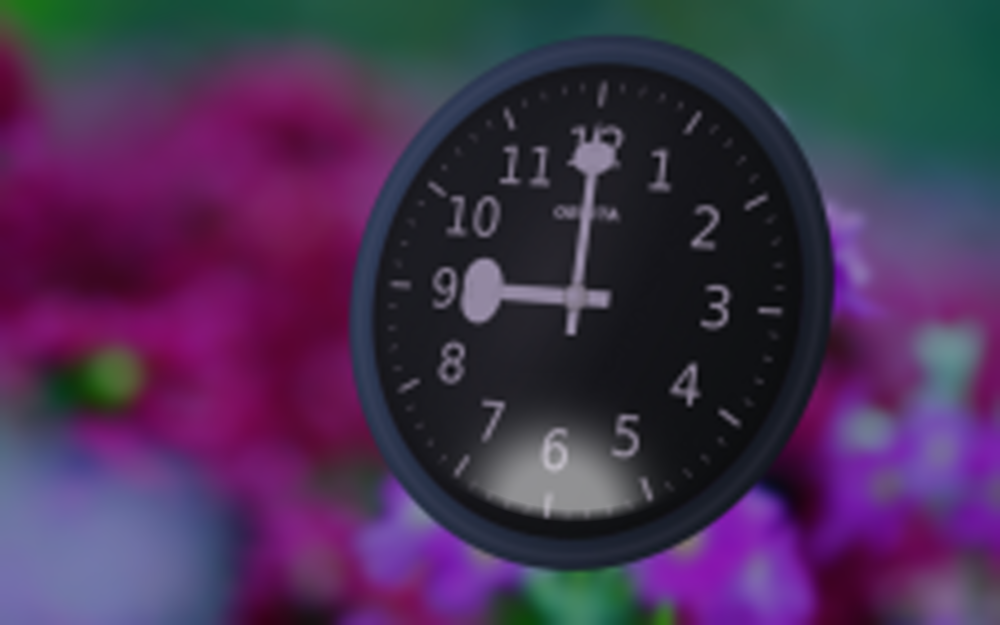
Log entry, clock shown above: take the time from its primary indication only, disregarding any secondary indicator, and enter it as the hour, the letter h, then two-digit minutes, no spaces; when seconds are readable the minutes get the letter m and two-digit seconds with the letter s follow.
9h00
